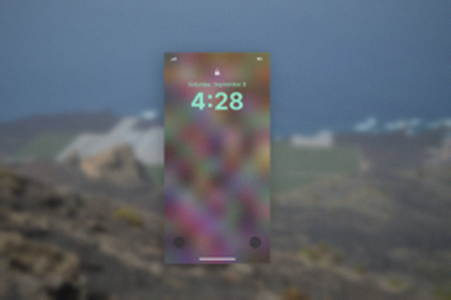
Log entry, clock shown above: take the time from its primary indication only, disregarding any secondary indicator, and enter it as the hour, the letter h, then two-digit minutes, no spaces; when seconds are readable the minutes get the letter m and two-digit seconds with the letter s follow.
4h28
